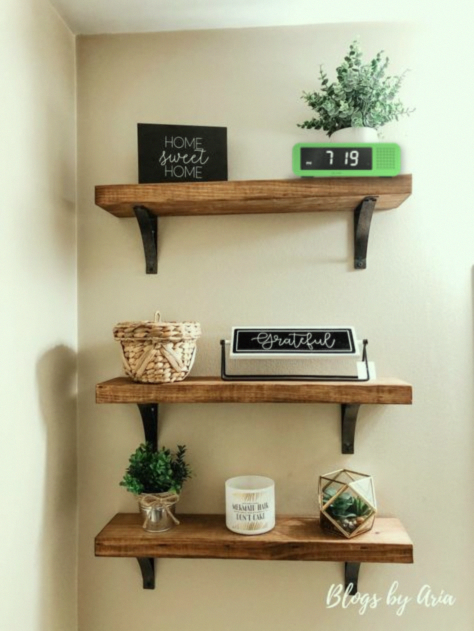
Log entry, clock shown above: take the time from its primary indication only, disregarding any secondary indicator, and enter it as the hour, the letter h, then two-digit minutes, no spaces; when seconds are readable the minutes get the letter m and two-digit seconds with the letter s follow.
7h19
